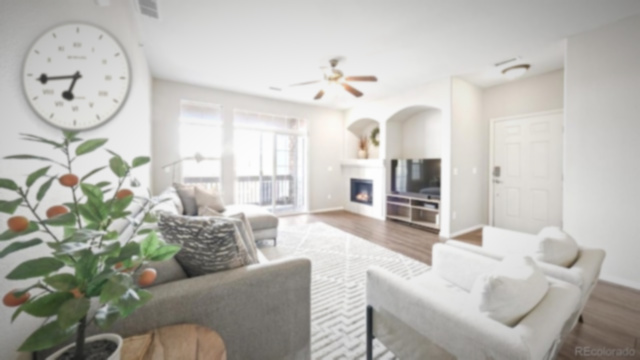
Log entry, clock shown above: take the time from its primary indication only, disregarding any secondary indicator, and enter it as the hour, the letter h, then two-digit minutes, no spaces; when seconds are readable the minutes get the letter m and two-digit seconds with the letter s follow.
6h44
